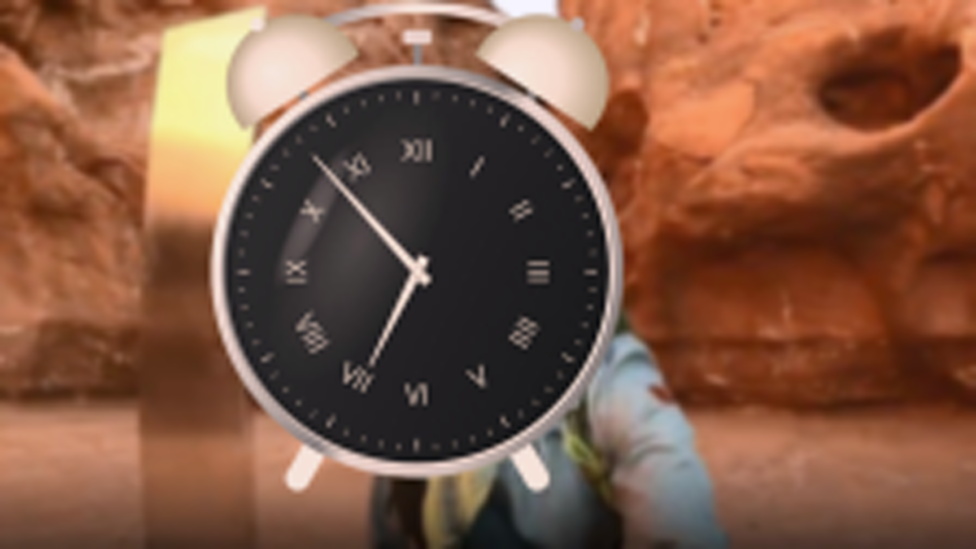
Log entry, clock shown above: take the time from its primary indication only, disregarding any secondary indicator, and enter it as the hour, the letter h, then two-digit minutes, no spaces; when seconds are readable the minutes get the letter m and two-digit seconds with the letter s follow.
6h53
